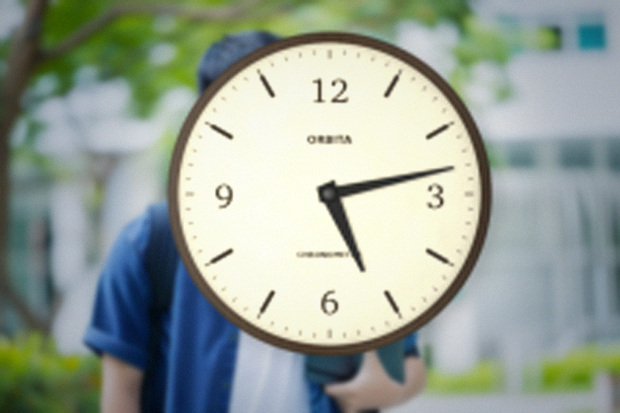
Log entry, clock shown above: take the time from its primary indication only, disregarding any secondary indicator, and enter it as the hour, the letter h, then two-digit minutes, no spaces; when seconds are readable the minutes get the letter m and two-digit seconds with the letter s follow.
5h13
